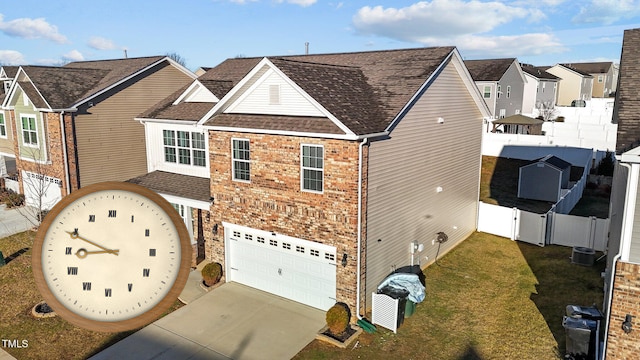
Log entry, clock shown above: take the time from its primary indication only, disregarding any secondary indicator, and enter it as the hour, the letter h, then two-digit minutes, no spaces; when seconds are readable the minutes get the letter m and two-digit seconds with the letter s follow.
8h49
